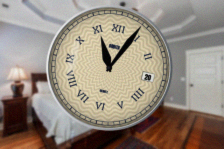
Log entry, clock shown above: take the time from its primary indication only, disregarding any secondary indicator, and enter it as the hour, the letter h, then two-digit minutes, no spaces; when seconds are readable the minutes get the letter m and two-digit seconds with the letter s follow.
11h04
